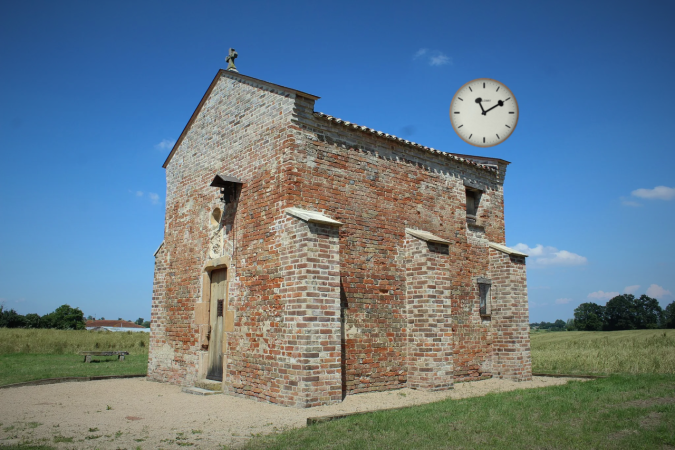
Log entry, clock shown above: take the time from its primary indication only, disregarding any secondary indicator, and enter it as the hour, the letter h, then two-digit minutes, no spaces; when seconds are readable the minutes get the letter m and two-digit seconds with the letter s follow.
11h10
